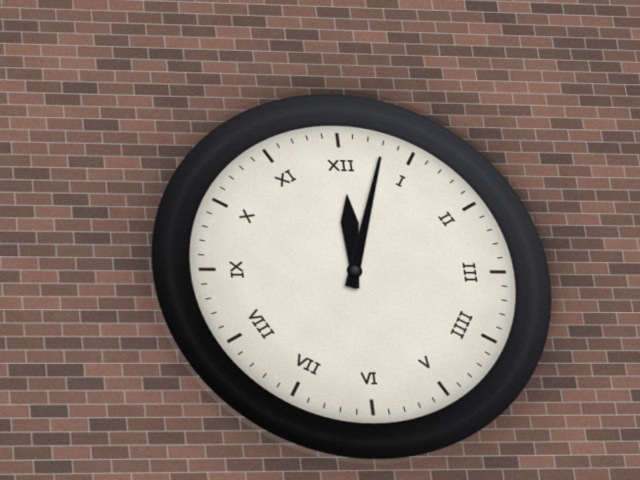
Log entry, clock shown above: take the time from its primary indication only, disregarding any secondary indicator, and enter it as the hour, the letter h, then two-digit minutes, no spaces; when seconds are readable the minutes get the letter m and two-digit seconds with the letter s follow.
12h03
